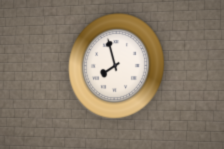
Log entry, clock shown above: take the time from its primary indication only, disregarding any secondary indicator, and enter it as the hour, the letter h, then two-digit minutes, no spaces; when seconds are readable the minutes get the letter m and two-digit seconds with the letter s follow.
7h57
